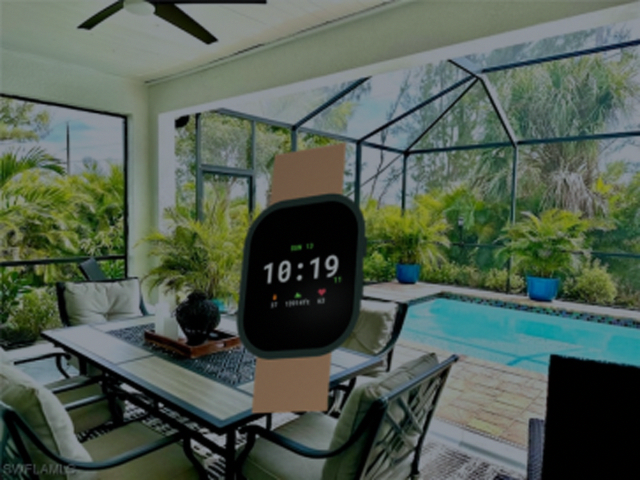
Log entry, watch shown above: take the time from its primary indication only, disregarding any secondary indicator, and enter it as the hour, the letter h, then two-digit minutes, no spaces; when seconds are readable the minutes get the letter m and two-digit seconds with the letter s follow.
10h19
